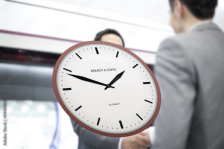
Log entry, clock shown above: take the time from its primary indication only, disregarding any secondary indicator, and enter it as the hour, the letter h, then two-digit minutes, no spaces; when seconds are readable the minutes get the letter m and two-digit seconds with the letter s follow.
1h49
